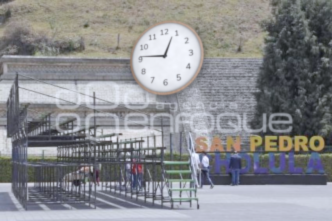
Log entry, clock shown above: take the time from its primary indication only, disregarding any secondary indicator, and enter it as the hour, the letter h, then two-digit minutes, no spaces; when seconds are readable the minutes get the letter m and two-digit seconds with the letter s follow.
12h46
